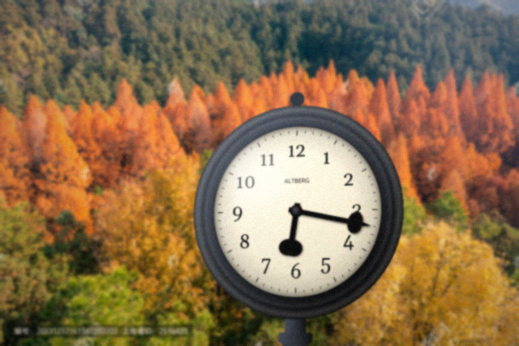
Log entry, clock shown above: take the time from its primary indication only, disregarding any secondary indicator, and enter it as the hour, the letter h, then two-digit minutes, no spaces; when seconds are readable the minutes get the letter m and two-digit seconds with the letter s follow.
6h17
